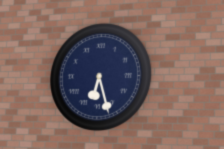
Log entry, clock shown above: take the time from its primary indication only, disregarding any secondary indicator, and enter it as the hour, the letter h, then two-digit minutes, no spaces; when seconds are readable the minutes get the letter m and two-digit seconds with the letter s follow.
6h27
